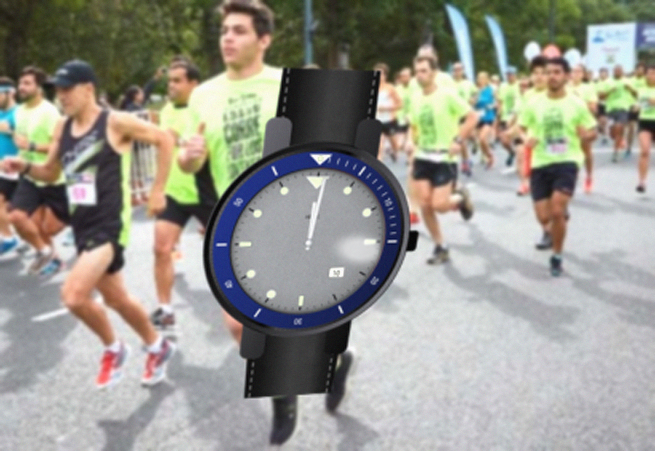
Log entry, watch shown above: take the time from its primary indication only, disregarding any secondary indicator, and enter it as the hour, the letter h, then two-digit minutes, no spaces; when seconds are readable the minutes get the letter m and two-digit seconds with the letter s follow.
12h01
